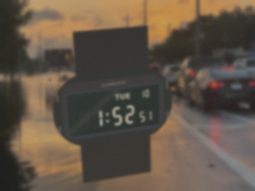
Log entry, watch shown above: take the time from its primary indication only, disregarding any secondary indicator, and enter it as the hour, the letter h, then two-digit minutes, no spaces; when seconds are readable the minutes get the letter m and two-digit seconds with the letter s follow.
1h52
